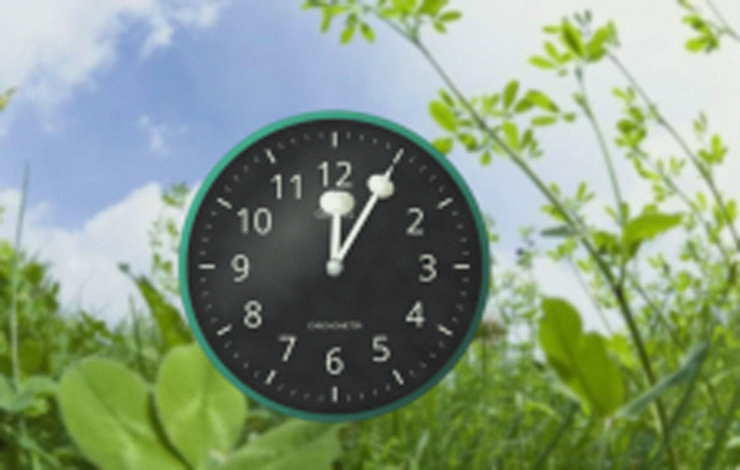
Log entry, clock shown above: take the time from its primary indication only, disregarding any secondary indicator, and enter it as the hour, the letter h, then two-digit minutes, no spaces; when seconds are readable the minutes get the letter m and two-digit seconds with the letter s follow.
12h05
